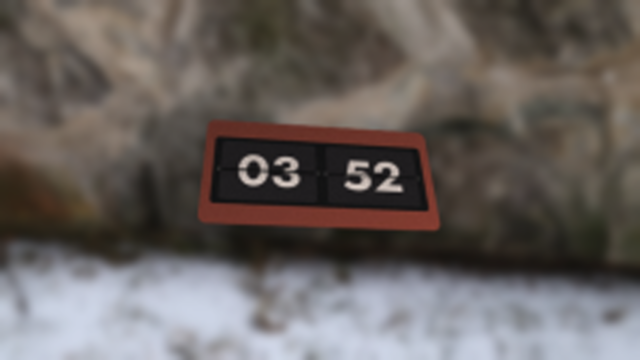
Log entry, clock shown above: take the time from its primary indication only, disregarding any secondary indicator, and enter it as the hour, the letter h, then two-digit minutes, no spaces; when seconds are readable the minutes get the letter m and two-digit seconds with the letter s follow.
3h52
